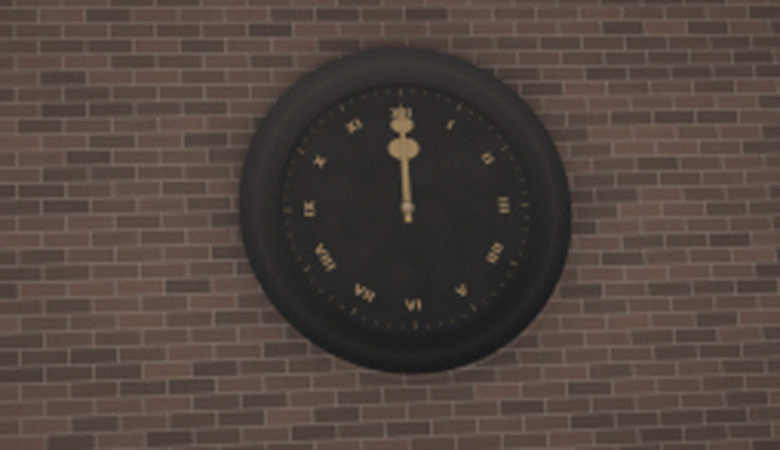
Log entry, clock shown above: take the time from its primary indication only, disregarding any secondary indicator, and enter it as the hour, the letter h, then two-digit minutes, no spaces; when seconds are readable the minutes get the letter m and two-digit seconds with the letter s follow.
12h00
